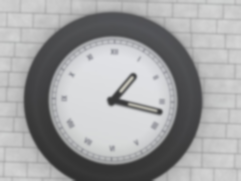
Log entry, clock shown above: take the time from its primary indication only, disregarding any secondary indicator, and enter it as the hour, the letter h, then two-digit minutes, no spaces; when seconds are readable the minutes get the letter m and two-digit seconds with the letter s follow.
1h17
